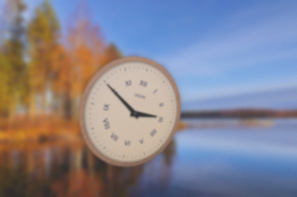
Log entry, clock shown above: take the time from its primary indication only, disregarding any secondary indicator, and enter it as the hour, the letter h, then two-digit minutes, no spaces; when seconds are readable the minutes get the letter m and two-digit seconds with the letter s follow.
2h50
